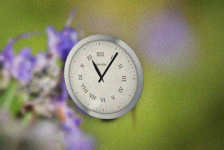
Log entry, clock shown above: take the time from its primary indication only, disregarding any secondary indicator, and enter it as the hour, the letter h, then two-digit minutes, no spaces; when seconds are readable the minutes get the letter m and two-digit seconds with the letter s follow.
11h06
